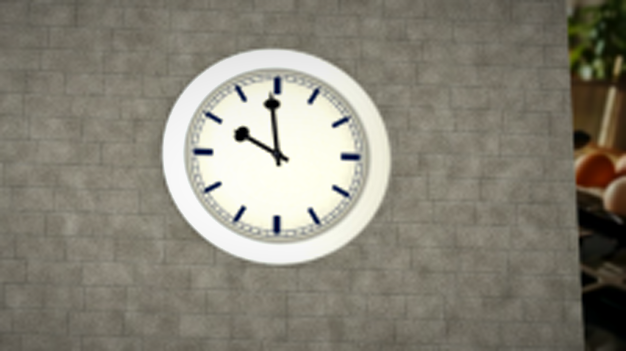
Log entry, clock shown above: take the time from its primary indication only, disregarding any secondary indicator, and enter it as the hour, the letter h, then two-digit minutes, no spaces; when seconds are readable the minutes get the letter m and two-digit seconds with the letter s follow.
9h59
